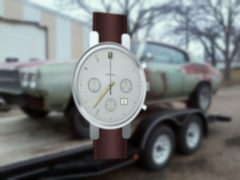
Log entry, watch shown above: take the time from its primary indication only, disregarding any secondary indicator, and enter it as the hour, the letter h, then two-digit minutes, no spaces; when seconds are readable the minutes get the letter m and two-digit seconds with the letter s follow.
7h37
